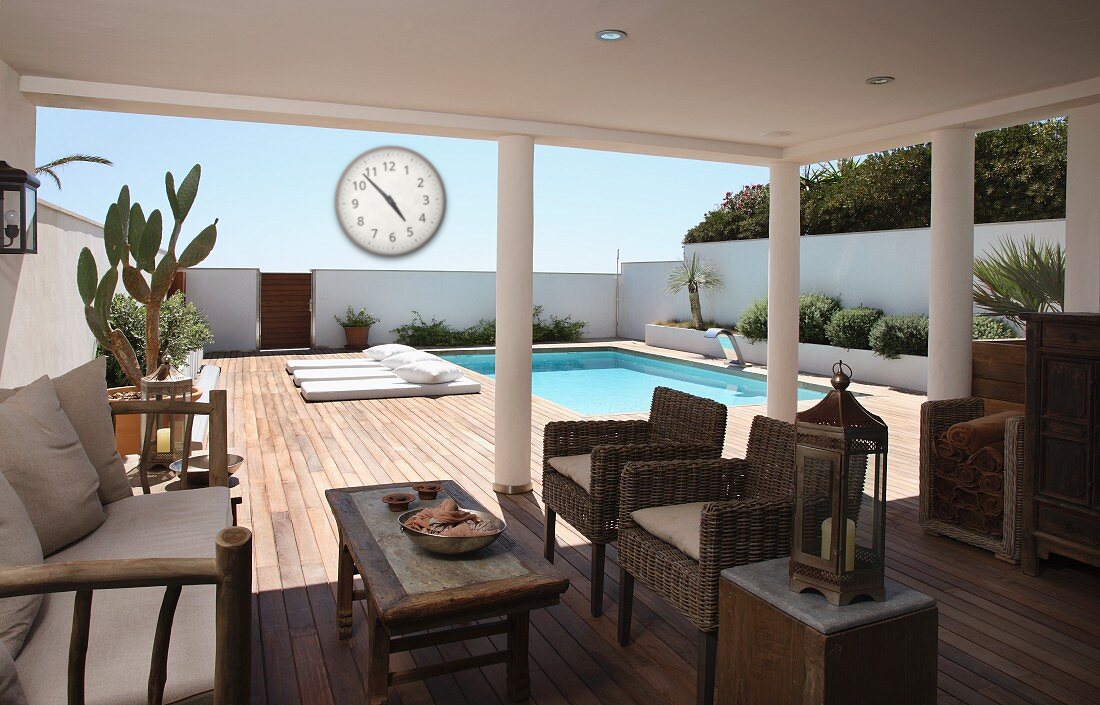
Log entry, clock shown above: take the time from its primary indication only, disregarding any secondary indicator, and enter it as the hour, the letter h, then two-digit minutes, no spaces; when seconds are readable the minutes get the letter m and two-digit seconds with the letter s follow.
4h53
